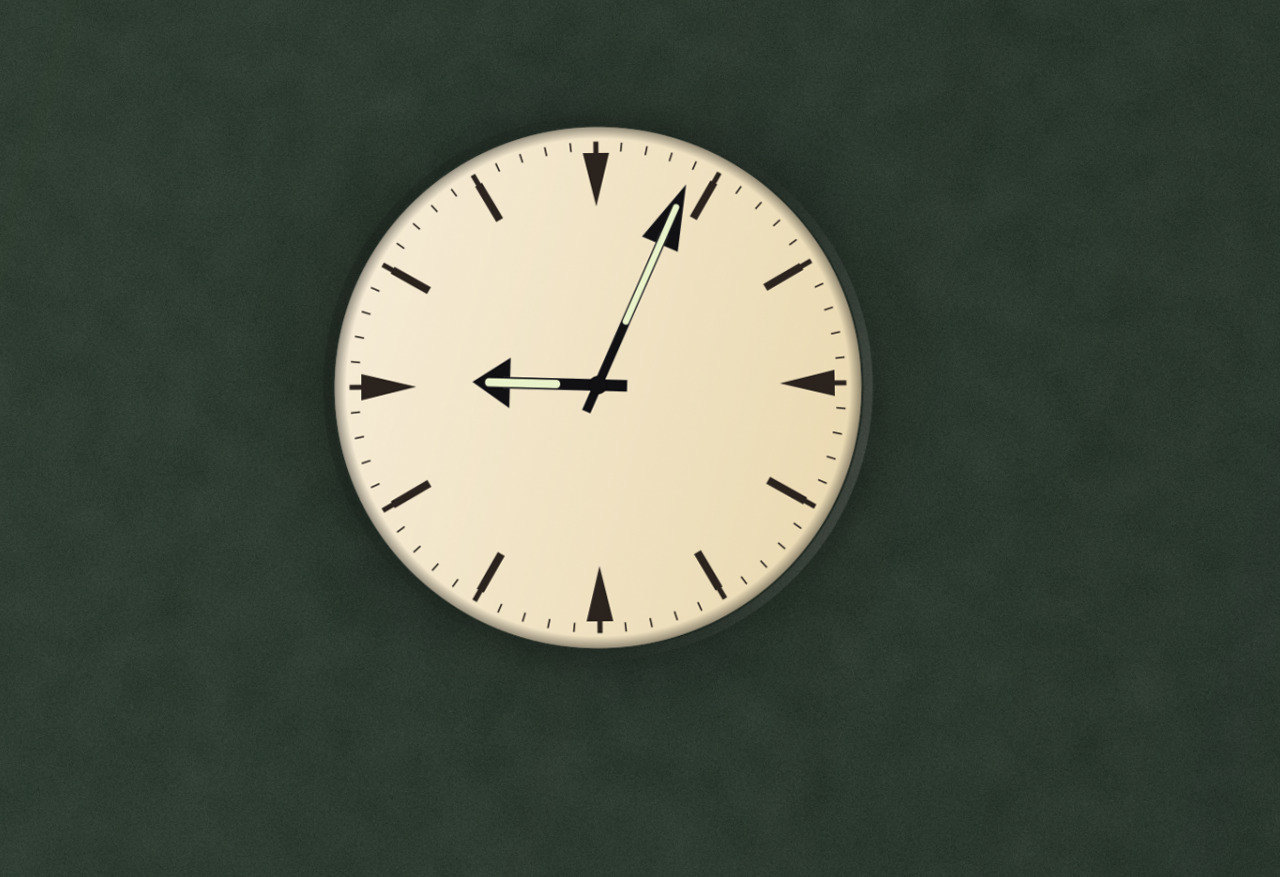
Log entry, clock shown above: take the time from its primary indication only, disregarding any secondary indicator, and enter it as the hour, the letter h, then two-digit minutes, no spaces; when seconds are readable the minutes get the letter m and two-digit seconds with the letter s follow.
9h04
